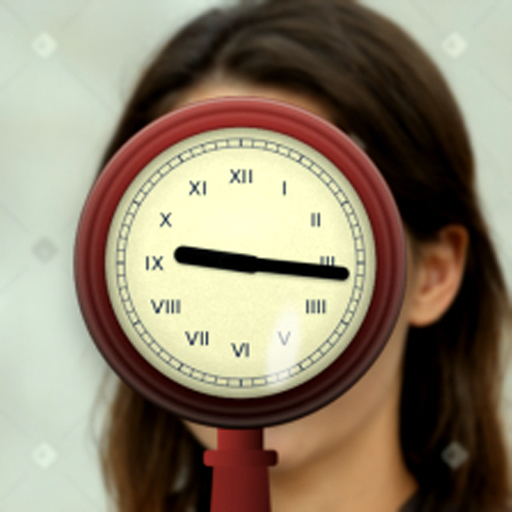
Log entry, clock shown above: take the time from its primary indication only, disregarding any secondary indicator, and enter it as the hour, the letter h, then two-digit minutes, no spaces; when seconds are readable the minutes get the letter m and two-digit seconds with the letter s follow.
9h16
